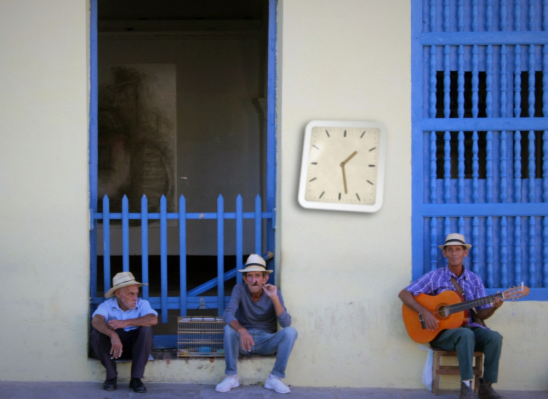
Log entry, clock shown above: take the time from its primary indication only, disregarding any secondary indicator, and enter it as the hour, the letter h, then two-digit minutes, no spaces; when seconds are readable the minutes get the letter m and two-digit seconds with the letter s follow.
1h28
